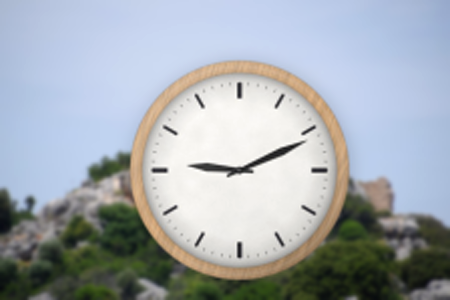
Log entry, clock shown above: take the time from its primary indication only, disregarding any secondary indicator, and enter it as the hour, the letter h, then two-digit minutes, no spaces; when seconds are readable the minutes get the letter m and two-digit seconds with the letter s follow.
9h11
